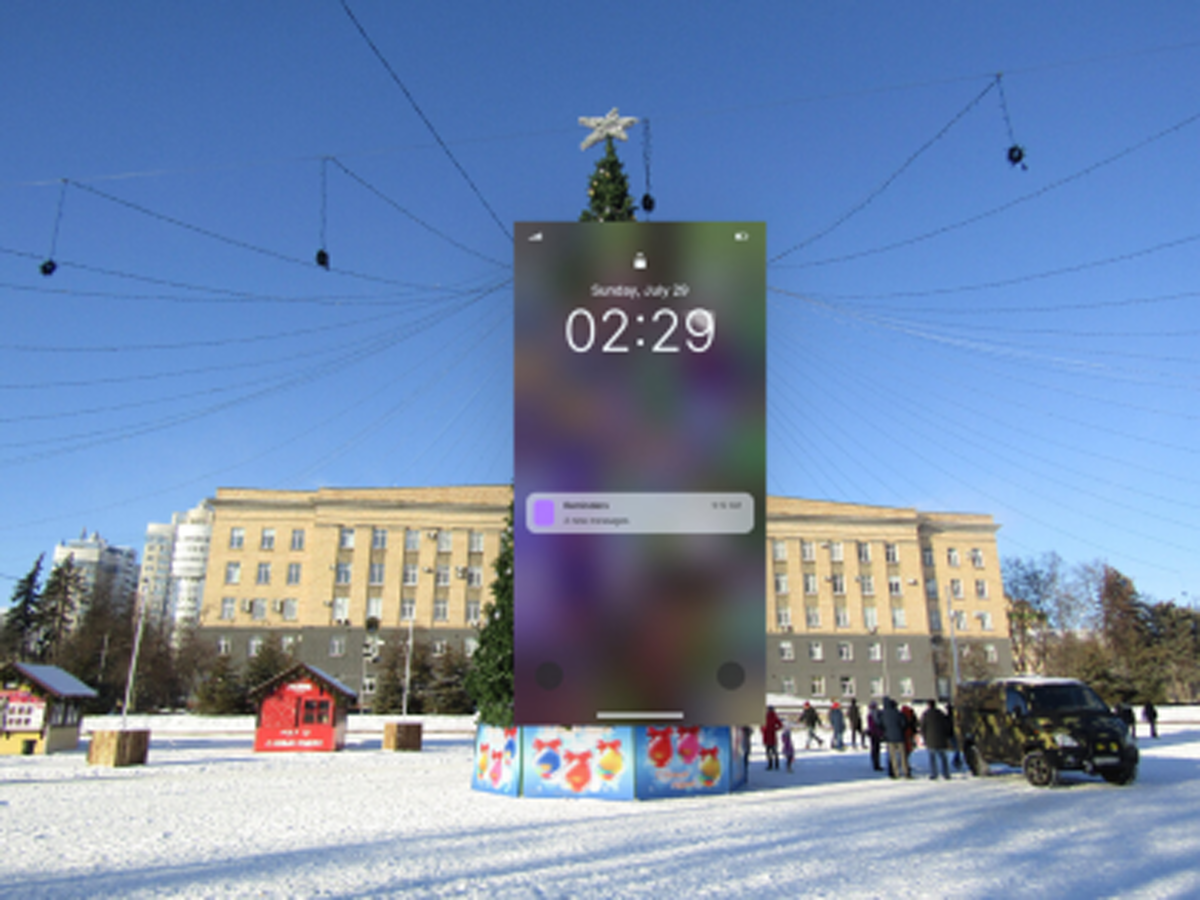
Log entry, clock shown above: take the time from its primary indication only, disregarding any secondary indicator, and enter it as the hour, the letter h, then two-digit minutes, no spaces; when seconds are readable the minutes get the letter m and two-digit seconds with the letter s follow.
2h29
